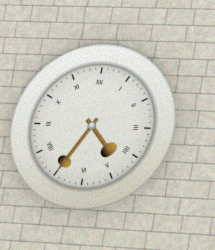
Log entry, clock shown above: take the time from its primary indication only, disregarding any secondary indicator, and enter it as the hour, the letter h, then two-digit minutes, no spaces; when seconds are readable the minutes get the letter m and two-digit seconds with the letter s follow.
4h35
